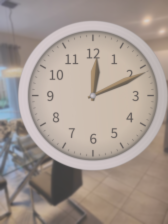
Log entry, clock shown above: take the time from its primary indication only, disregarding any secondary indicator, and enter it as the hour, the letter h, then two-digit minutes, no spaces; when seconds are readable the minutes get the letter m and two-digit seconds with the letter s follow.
12h11
